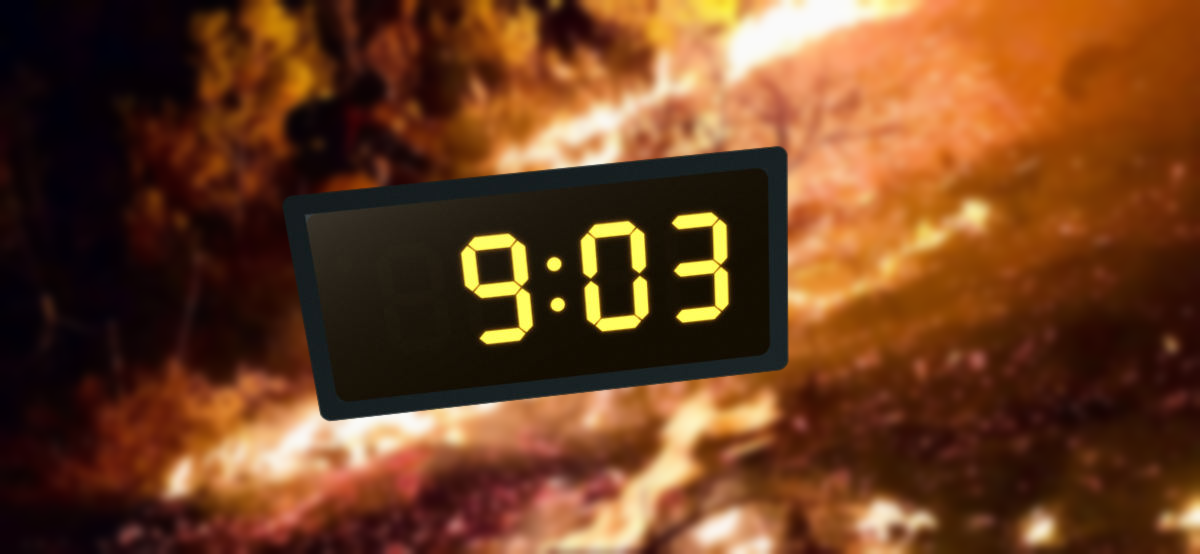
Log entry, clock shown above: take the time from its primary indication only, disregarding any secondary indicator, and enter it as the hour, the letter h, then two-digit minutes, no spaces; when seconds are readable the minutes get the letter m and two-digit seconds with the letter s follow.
9h03
